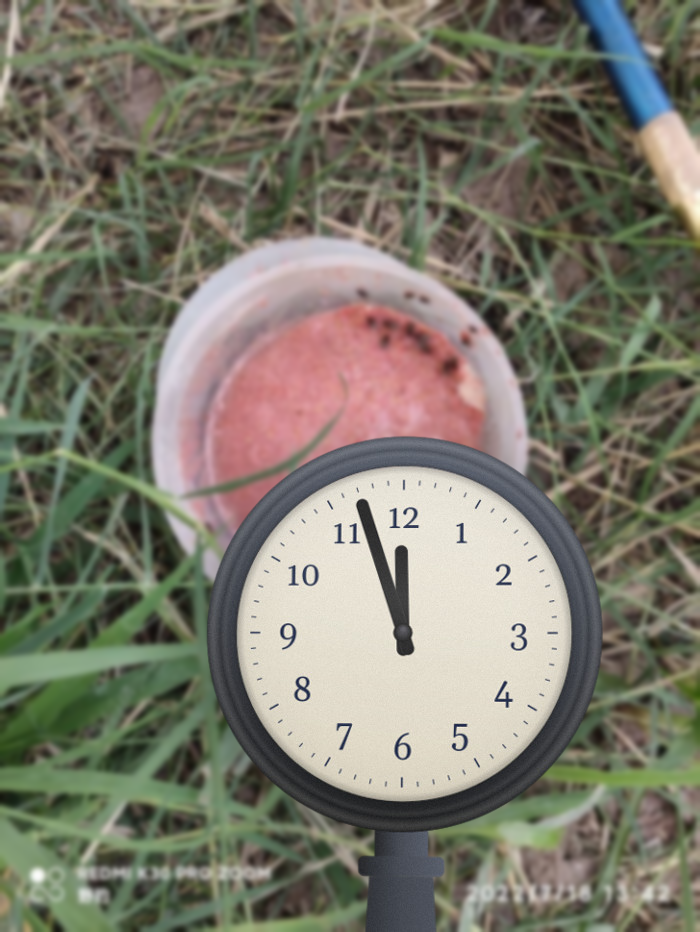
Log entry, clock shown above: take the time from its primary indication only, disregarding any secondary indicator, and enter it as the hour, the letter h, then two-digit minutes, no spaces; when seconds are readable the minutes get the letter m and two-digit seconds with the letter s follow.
11h57
